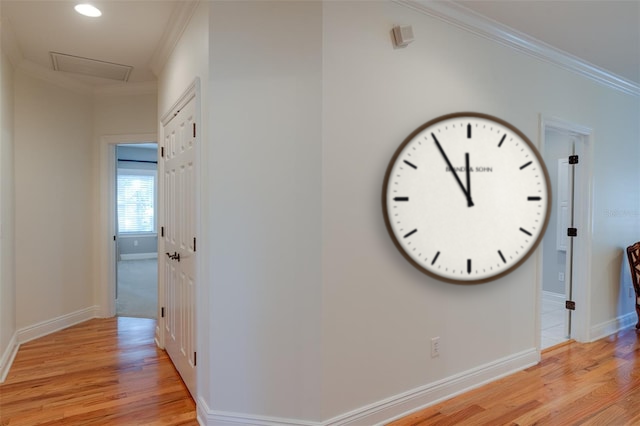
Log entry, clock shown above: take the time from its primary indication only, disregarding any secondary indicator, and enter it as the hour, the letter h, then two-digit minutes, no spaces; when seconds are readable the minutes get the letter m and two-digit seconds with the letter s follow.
11h55
